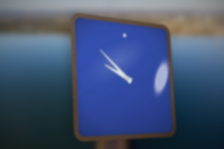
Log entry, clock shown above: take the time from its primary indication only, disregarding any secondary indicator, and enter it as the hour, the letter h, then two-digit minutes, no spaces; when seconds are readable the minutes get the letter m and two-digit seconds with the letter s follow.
9h52
